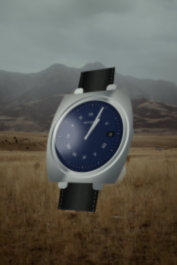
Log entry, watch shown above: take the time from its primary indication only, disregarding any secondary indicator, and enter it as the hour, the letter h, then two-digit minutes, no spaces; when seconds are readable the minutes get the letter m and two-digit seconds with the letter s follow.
1h04
